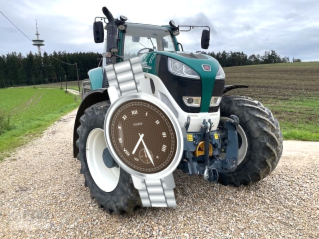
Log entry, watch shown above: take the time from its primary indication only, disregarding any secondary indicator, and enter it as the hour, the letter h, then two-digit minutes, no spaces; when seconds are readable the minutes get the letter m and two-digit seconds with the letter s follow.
7h28
